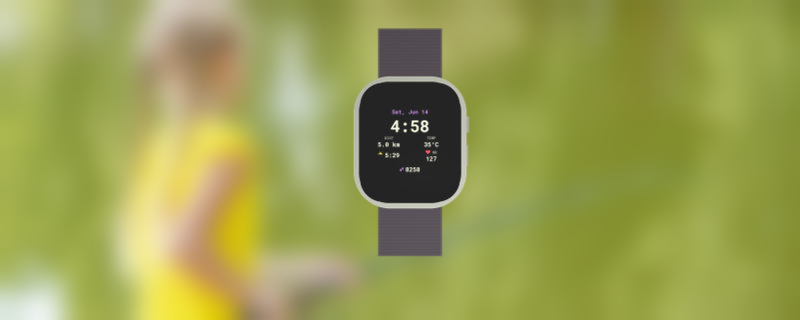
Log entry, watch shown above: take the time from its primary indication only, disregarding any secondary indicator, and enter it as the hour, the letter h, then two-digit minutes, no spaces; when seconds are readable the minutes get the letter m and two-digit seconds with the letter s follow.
4h58
